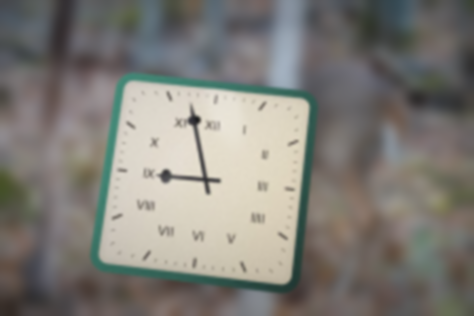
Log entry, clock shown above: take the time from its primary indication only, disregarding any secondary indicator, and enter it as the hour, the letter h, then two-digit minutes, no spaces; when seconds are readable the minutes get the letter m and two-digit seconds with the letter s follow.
8h57
